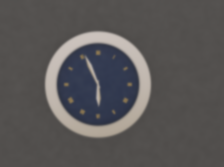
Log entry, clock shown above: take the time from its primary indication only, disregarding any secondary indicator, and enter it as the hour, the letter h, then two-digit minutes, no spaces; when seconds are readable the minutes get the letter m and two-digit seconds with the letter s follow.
5h56
